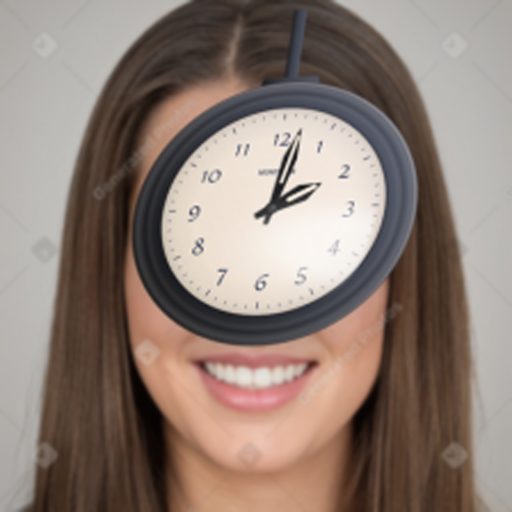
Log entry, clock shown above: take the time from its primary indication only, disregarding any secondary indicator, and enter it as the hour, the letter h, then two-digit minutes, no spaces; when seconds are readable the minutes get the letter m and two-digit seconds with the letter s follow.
2h02
